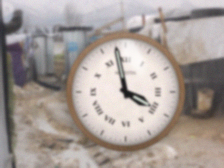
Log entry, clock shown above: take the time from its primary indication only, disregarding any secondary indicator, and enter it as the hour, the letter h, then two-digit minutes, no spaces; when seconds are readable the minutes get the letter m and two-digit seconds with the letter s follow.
3h58
